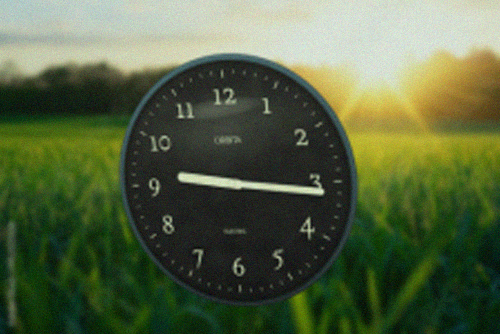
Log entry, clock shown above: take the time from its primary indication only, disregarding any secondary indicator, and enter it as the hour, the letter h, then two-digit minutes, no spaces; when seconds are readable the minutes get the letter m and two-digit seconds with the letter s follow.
9h16
